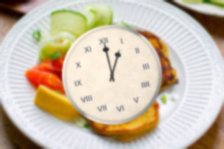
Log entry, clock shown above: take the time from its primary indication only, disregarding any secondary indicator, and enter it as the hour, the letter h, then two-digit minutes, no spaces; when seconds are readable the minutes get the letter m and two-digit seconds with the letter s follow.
1h00
